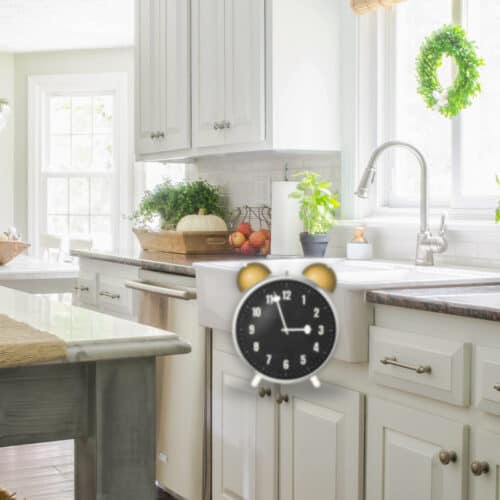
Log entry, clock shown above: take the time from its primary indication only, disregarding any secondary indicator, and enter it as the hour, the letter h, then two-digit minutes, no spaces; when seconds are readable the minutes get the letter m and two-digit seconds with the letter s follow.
2h57
